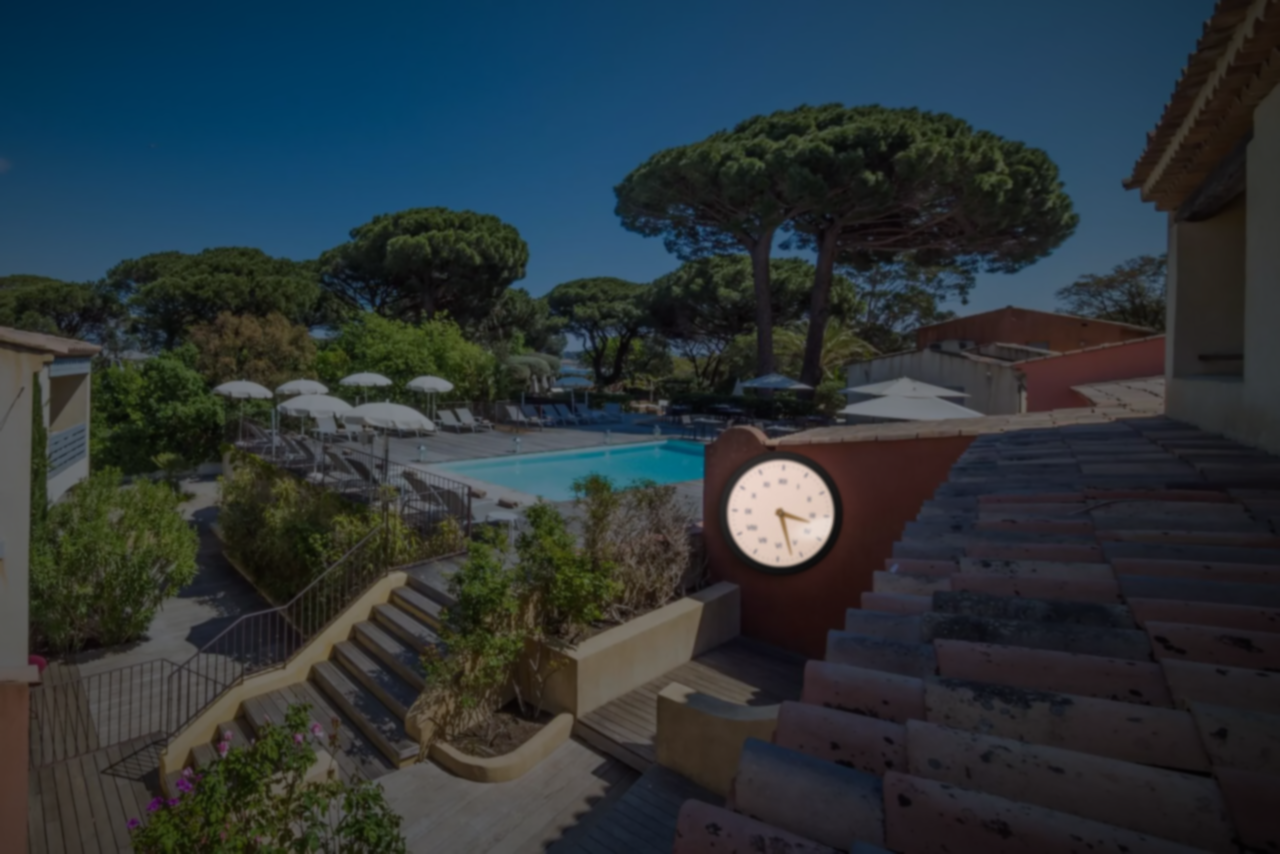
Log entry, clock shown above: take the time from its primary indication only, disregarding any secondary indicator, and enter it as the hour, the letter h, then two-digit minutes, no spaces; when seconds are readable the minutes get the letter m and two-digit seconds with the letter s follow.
3h27
